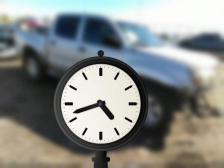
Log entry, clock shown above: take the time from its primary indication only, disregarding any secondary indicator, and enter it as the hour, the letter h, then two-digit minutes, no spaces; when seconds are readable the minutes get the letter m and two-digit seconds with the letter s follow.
4h42
